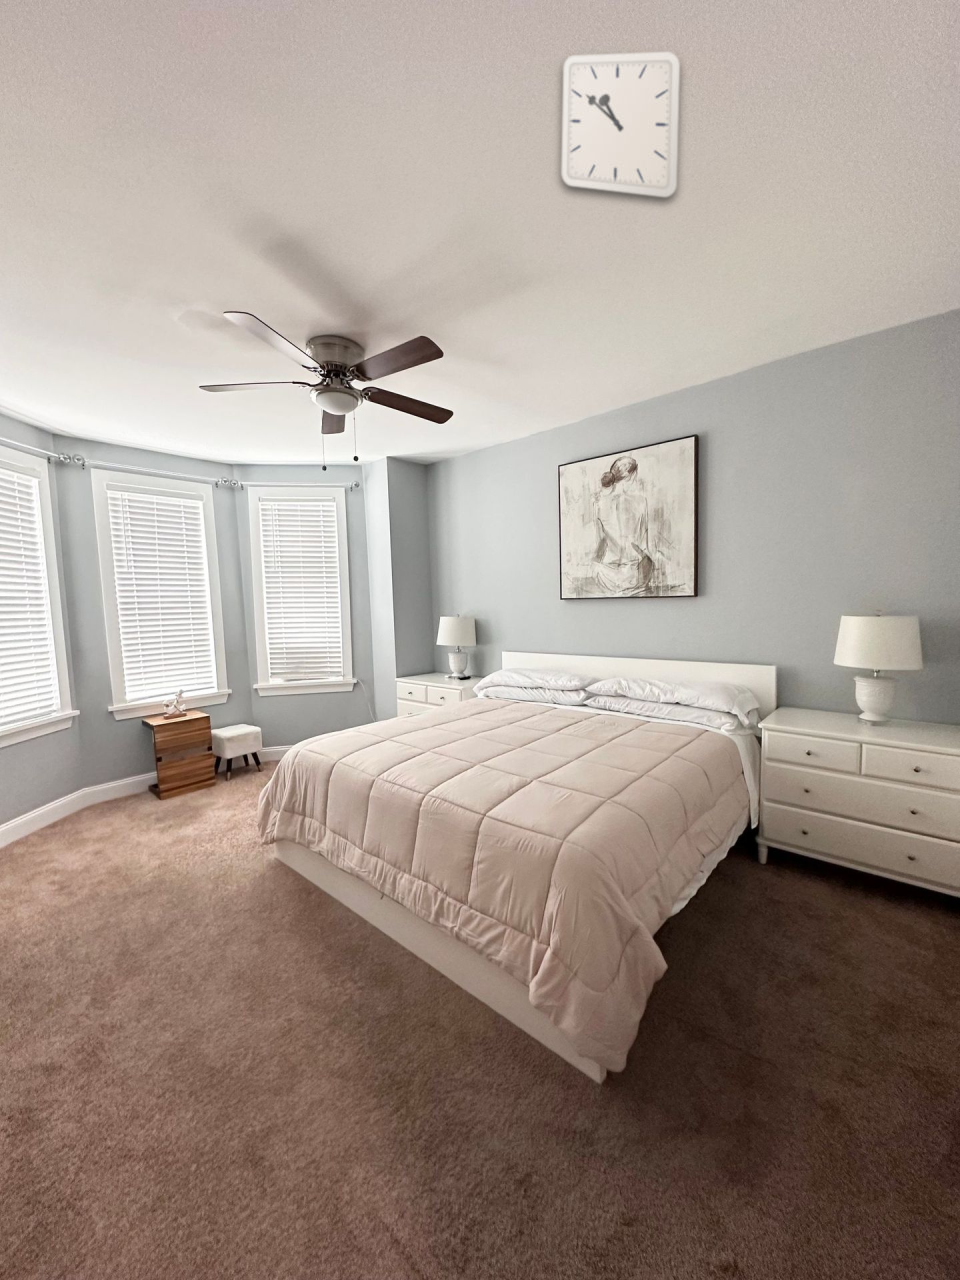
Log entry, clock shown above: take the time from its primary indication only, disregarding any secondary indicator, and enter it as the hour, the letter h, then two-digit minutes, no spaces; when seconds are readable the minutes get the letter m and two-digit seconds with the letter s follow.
10h51
